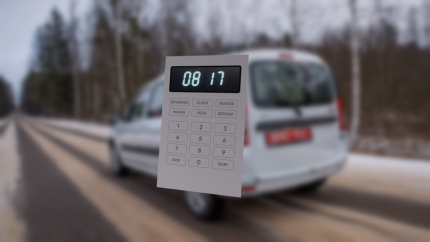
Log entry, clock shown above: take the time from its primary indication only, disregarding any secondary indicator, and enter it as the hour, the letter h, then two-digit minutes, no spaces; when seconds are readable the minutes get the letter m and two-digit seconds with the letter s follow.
8h17
